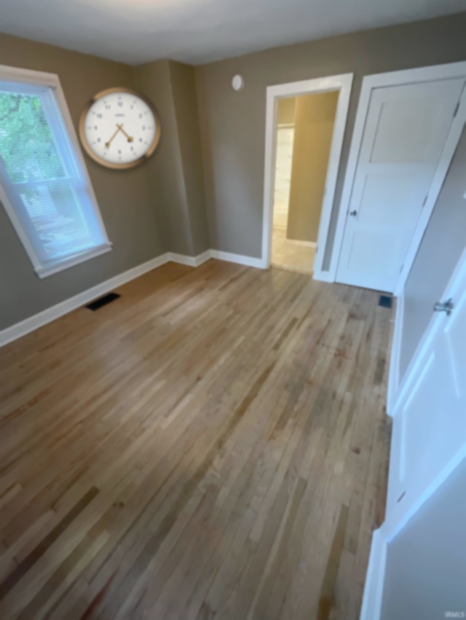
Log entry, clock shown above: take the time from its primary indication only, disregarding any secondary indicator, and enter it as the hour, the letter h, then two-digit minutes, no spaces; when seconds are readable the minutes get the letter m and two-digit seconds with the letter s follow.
4h36
